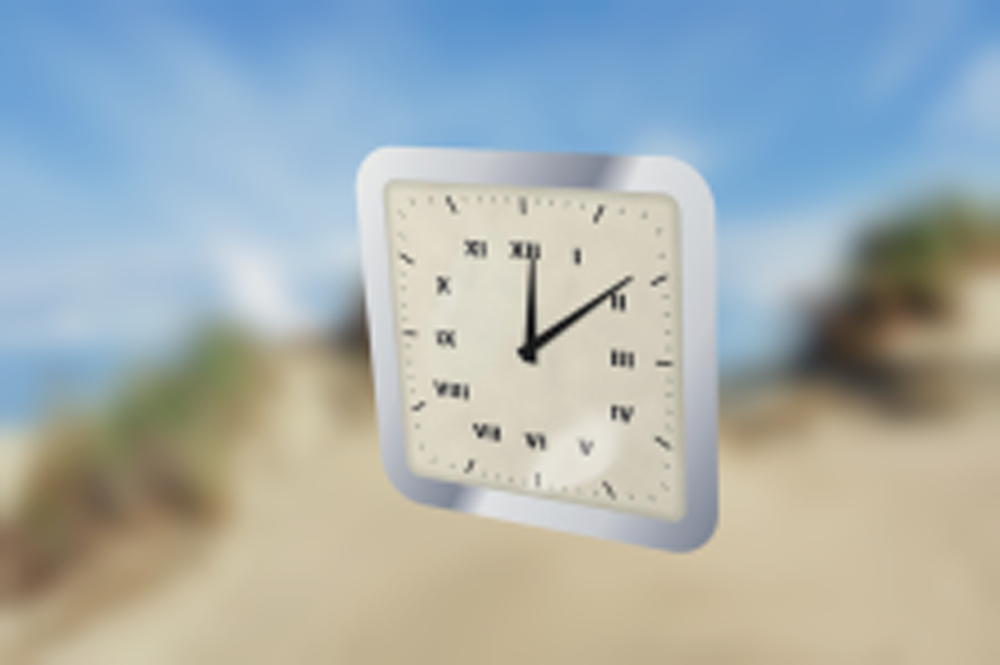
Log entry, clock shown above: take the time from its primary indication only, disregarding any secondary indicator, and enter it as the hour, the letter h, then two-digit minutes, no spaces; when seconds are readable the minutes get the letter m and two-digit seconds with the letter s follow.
12h09
